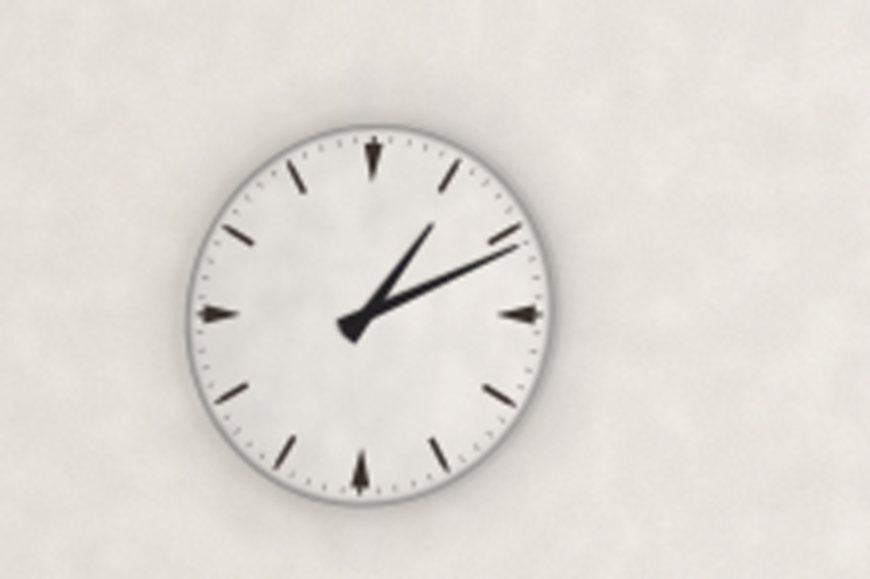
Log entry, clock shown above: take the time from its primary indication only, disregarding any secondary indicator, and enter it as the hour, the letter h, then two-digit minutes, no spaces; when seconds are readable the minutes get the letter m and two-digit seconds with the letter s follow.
1h11
